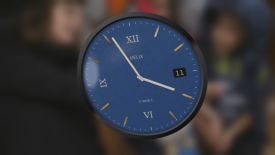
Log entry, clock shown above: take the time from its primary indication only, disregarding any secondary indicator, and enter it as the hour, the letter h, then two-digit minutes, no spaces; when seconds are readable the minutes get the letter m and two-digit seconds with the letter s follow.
3h56
